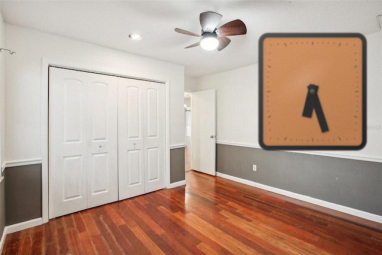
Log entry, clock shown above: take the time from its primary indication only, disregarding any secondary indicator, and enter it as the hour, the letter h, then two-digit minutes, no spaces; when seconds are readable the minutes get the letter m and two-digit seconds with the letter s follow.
6h27
